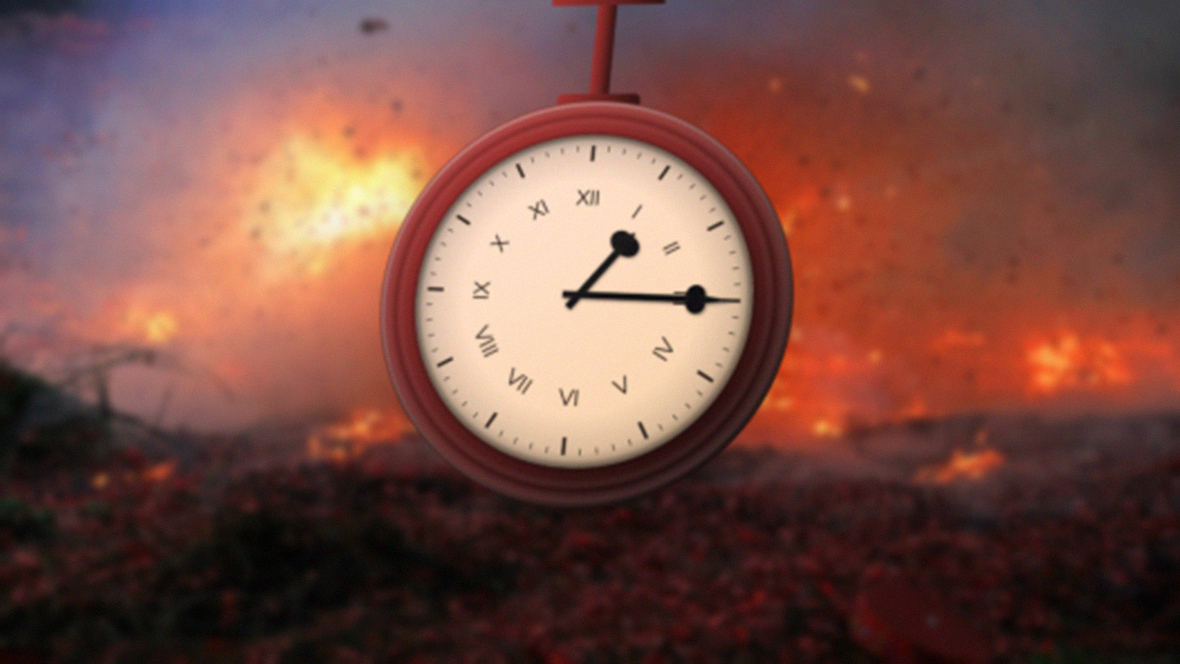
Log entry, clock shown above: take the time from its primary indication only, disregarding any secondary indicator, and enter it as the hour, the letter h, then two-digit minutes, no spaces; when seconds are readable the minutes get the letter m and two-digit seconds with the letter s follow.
1h15
